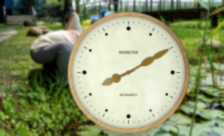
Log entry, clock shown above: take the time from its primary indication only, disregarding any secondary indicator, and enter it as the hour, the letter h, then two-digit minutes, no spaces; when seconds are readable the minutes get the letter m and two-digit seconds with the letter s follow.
8h10
